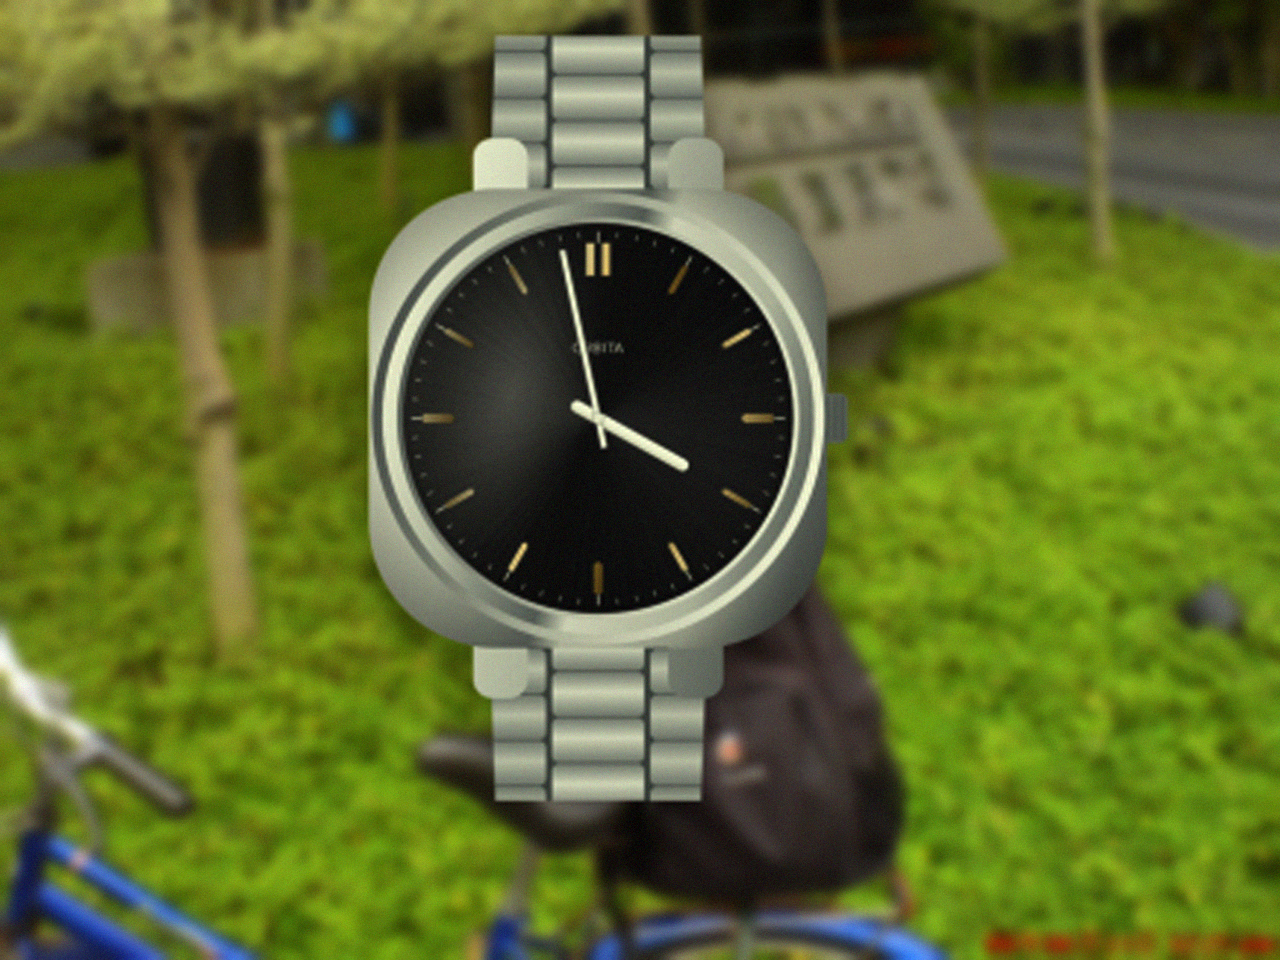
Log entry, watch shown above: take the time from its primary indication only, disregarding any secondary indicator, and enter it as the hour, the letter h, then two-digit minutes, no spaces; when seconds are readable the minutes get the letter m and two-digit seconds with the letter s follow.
3h58
